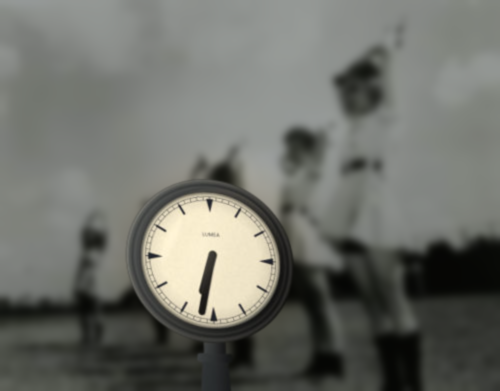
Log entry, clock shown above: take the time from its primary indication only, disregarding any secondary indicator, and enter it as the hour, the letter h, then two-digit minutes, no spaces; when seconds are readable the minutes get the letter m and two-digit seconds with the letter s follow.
6h32
